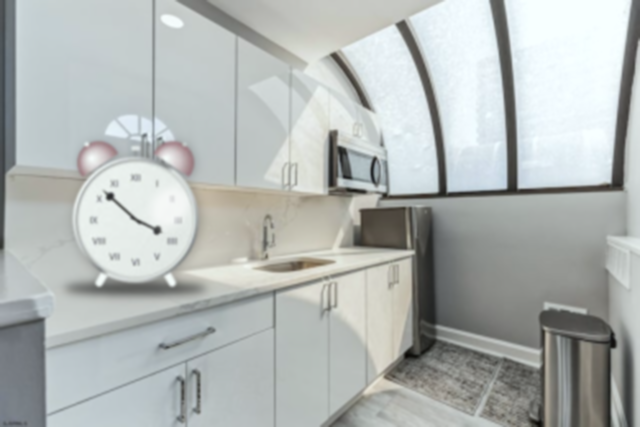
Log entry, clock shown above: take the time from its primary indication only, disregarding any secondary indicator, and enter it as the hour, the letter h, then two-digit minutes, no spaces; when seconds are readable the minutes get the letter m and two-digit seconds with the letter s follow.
3h52
